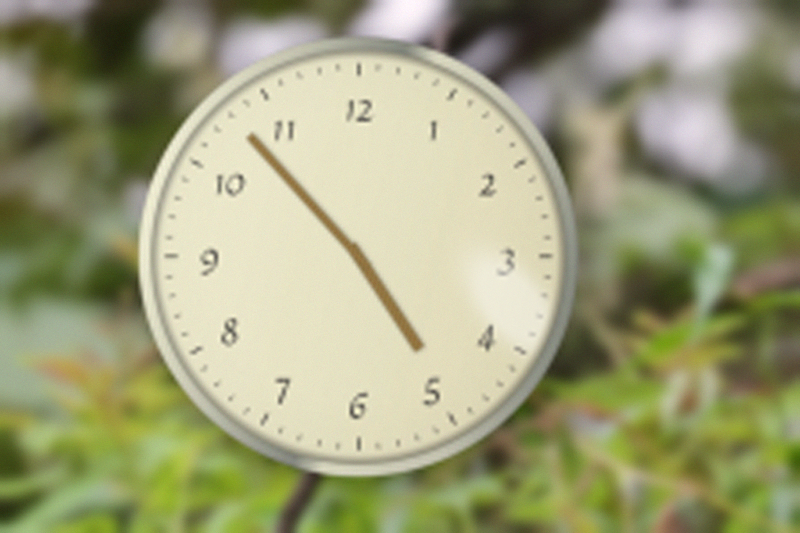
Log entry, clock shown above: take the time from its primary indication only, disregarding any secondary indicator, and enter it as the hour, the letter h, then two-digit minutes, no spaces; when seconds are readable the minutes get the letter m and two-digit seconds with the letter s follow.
4h53
